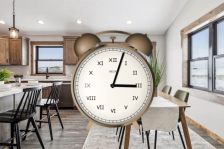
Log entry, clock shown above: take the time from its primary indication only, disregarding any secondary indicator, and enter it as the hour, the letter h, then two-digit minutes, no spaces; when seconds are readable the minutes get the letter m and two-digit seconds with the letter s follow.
3h03
